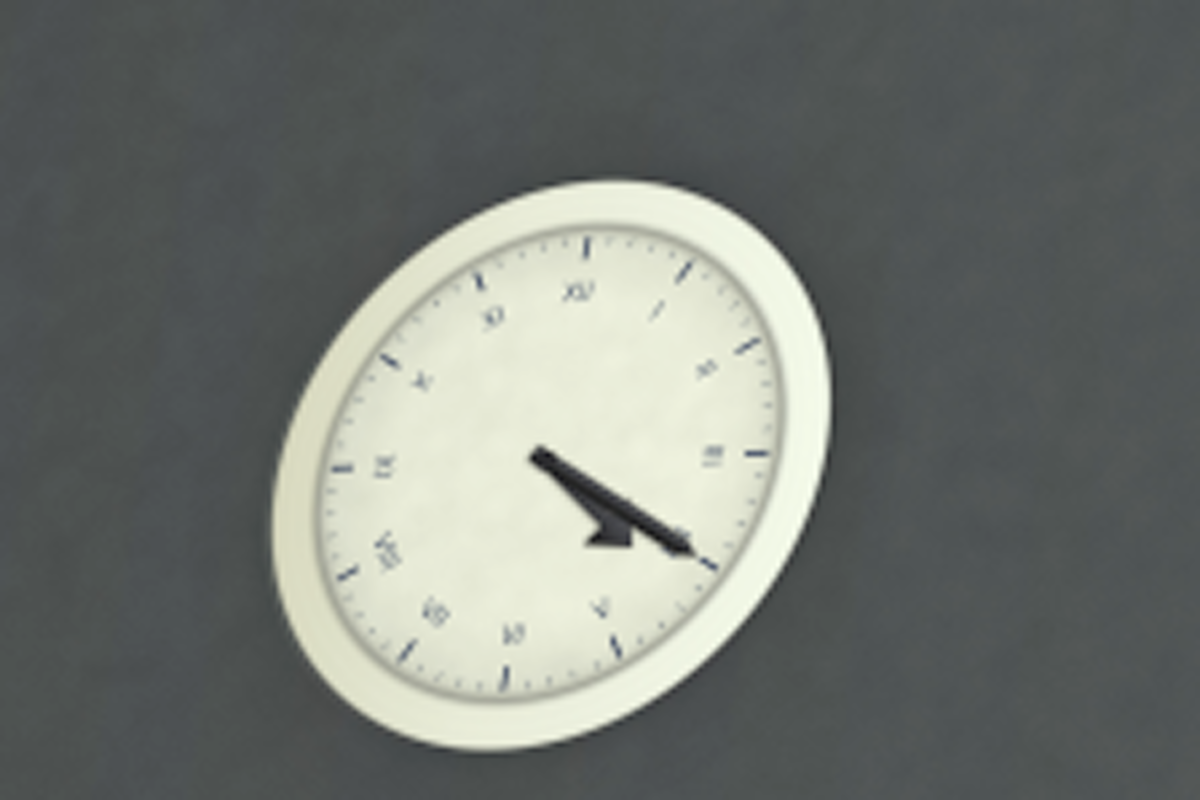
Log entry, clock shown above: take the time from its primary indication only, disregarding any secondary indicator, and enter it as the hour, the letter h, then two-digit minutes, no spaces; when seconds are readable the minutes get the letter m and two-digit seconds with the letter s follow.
4h20
